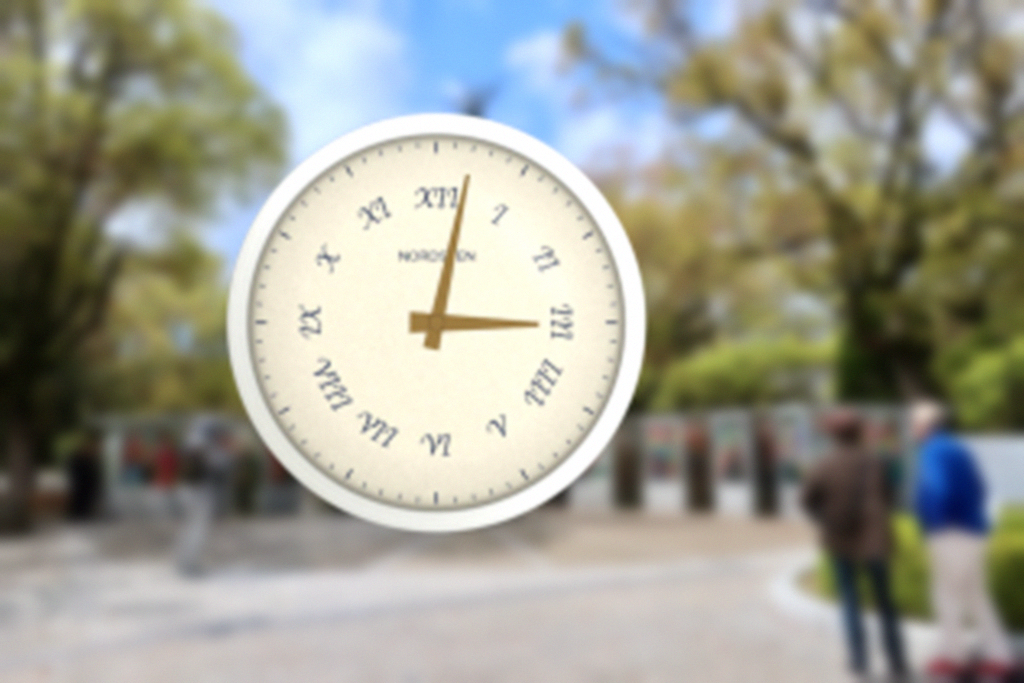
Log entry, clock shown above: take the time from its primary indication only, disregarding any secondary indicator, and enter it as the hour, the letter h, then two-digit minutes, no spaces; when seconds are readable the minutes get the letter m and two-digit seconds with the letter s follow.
3h02
